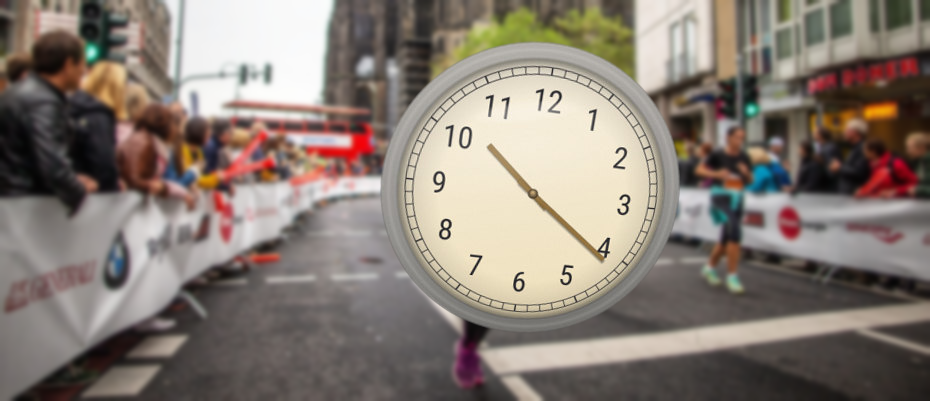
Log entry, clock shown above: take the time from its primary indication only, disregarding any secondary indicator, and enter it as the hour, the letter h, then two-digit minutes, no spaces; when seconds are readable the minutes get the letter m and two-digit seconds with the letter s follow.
10h21
